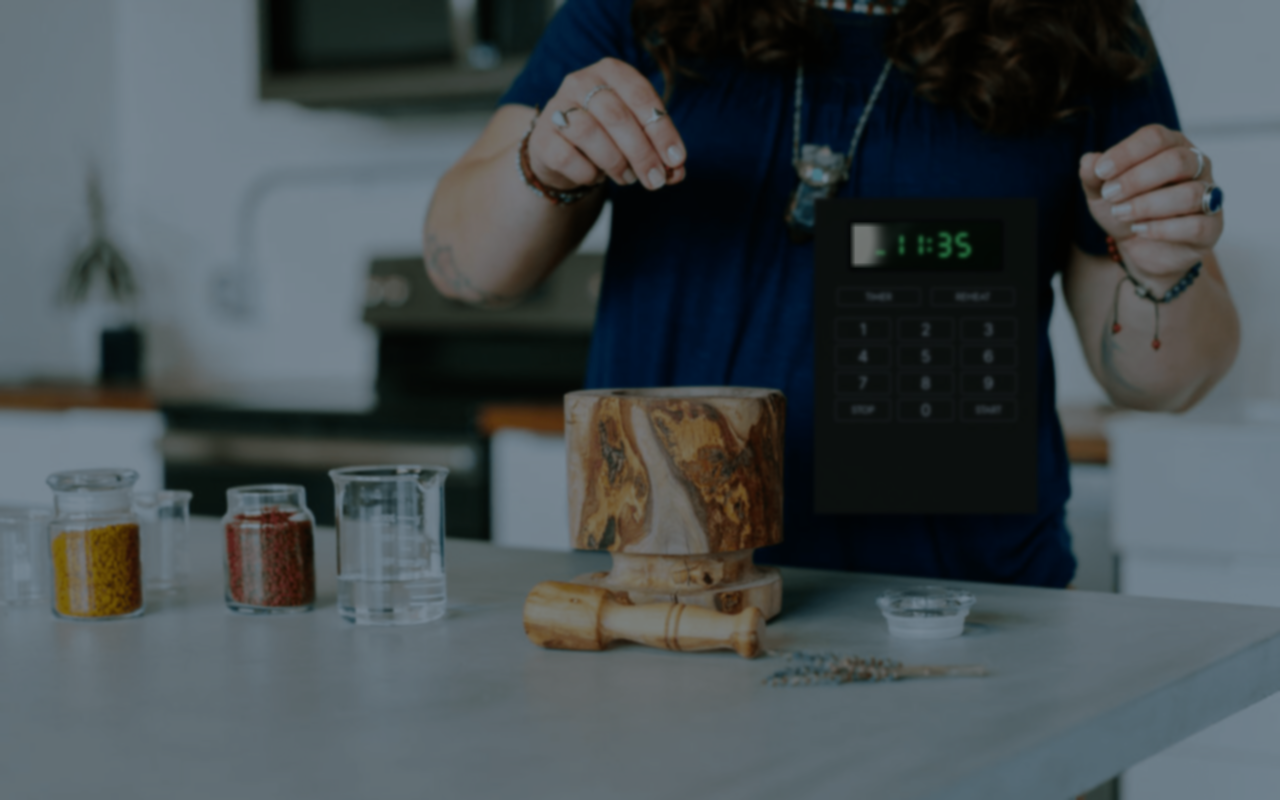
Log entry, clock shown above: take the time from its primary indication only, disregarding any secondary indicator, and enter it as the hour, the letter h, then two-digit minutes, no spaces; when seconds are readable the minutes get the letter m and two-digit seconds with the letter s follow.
11h35
